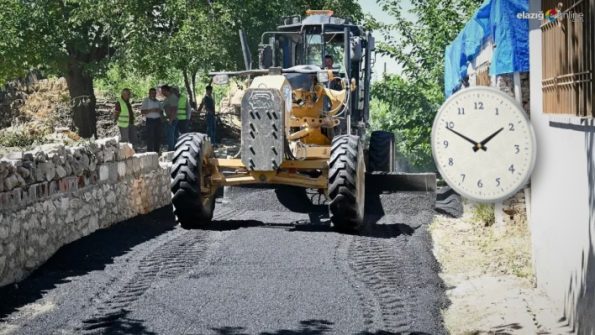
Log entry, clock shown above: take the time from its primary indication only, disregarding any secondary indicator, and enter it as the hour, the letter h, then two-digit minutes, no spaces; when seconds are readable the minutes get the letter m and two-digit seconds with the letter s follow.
1h49
